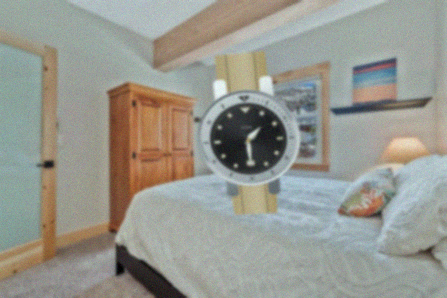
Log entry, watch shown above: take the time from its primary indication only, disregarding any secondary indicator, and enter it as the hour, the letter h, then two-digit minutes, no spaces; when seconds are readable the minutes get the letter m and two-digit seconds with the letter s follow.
1h30
